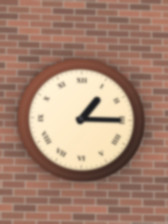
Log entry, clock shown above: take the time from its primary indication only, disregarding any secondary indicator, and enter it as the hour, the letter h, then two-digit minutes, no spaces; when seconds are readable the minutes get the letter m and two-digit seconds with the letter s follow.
1h15
